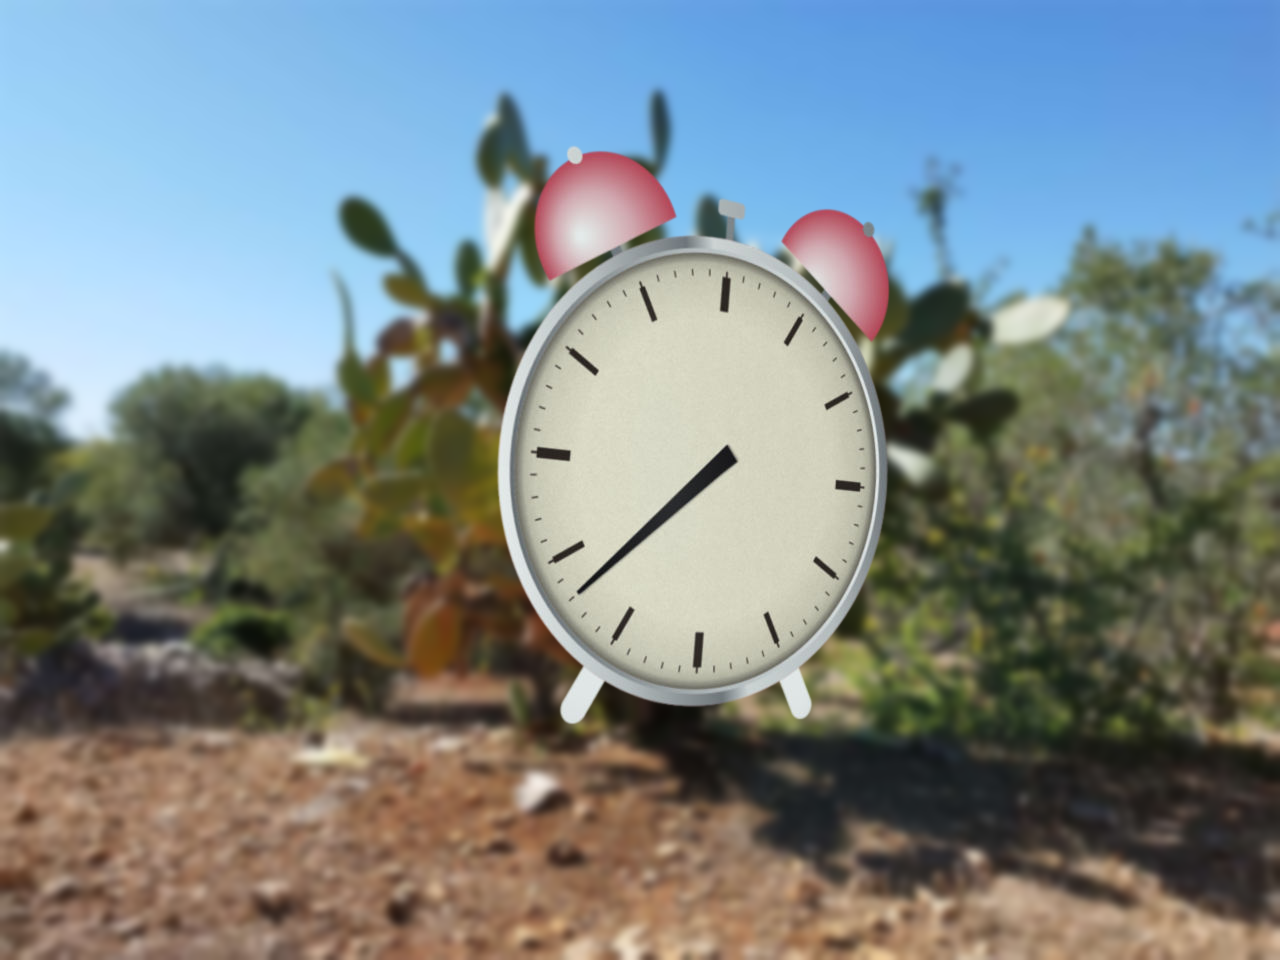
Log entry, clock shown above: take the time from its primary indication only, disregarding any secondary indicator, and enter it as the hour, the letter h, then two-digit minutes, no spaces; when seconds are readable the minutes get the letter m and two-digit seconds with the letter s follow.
7h38
